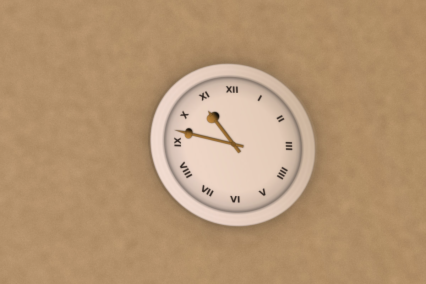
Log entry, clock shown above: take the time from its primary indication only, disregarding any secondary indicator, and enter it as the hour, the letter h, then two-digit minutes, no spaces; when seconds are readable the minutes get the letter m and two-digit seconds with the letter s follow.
10h47
